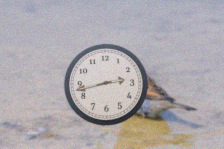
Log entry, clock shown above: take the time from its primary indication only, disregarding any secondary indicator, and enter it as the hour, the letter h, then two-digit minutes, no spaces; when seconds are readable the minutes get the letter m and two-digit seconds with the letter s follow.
2h43
